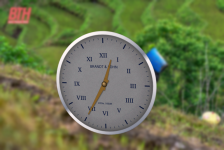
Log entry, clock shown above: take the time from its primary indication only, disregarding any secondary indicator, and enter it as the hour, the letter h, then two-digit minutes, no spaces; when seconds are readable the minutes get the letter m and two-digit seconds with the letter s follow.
12h35
